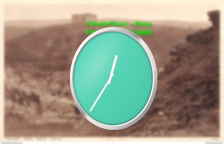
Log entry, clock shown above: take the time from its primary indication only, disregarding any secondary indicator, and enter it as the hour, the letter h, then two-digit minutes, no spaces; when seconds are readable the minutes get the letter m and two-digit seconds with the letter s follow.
12h36
